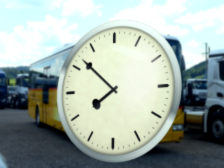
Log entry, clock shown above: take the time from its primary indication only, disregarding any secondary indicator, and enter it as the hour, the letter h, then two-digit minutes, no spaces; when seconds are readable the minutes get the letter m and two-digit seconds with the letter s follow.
7h52
